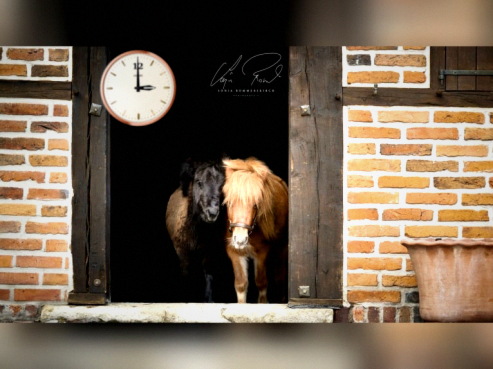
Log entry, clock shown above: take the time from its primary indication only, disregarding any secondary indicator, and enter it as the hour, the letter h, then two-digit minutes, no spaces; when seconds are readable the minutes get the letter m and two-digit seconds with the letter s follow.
3h00
